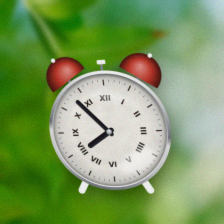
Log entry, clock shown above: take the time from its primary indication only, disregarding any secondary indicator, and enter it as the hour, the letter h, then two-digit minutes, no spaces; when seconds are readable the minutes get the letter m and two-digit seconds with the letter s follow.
7h53
